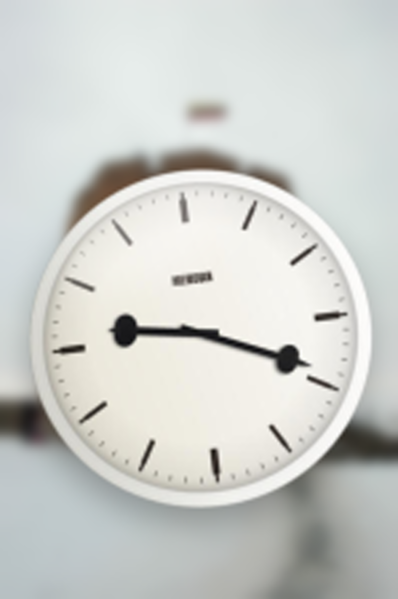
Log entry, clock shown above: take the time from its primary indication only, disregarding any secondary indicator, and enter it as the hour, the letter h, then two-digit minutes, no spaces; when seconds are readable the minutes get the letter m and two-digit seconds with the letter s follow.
9h19
